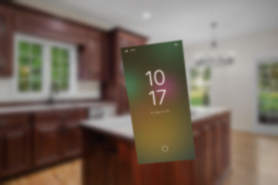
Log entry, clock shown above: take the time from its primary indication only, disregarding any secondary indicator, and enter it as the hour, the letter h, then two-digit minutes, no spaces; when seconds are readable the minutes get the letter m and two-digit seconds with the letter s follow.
10h17
